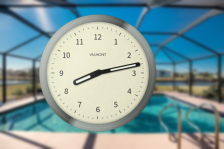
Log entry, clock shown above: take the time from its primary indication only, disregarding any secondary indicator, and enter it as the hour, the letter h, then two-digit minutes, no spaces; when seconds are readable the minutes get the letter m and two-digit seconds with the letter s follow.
8h13
